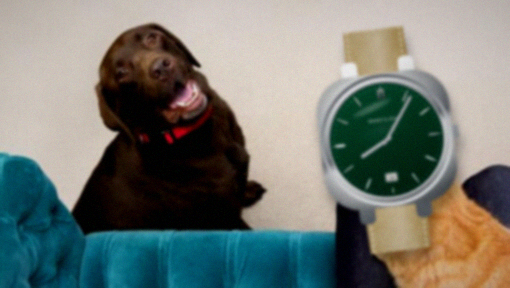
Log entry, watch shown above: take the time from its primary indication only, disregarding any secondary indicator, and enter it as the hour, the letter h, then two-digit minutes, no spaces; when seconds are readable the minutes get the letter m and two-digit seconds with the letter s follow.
8h06
